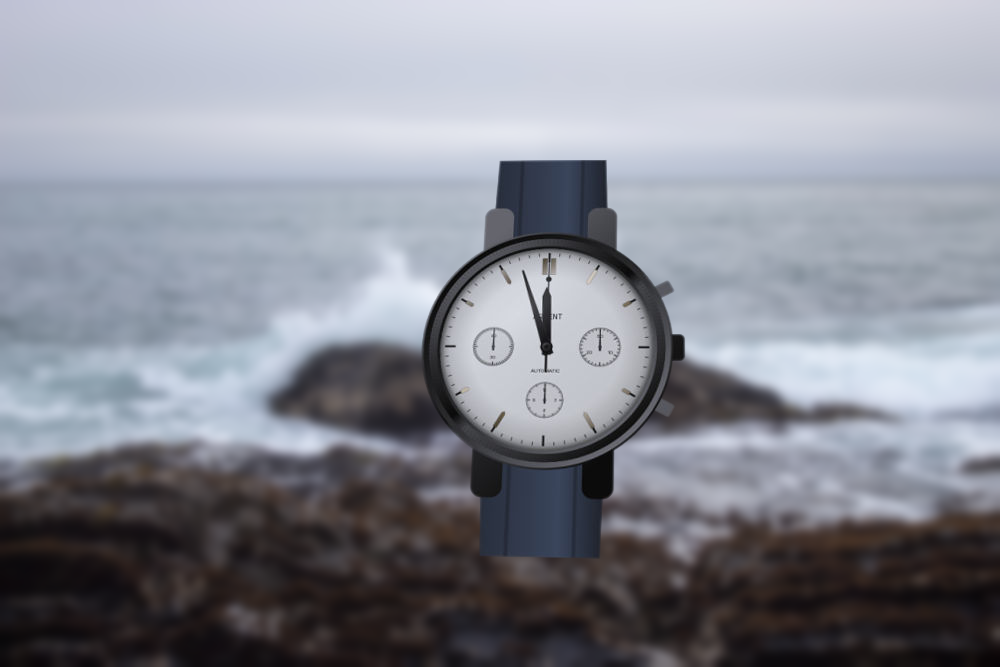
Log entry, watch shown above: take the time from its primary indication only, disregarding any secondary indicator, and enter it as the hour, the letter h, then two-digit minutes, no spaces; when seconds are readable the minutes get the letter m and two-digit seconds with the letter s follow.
11h57
